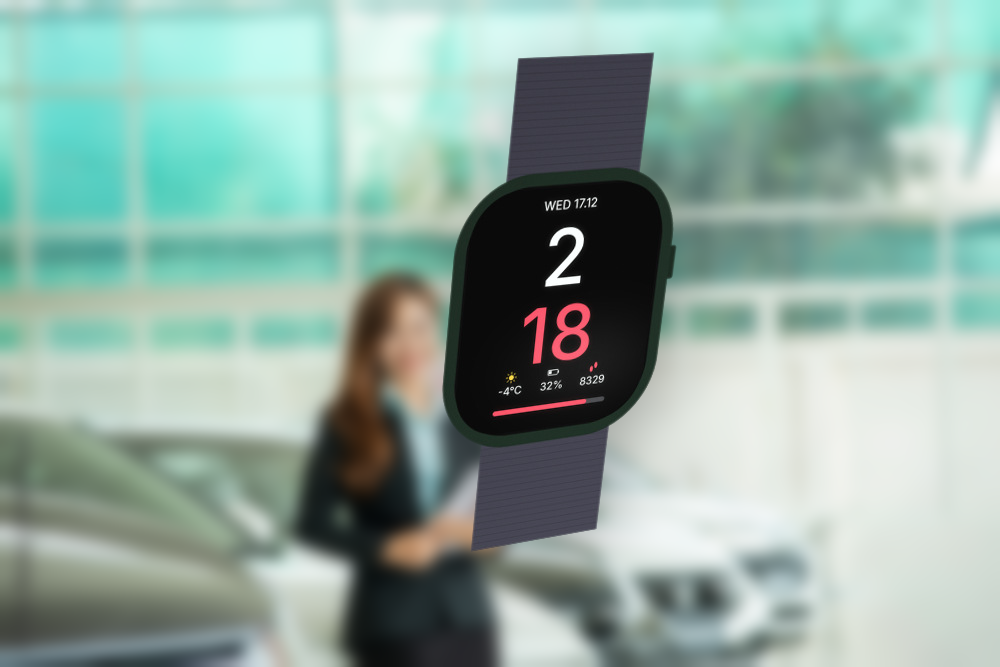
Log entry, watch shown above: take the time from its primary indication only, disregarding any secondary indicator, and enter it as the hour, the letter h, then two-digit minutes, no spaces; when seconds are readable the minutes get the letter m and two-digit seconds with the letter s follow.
2h18
